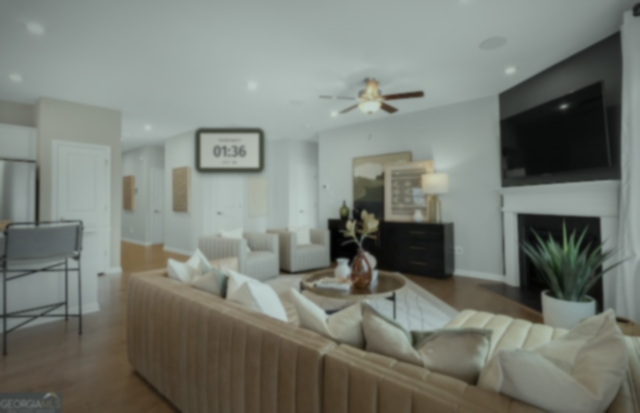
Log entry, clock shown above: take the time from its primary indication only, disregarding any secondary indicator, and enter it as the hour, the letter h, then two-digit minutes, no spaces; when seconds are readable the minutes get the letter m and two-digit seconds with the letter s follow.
1h36
